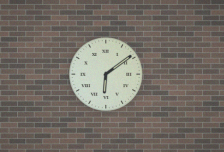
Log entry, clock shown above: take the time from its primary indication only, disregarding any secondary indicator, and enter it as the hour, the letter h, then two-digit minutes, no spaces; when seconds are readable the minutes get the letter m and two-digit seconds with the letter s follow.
6h09
